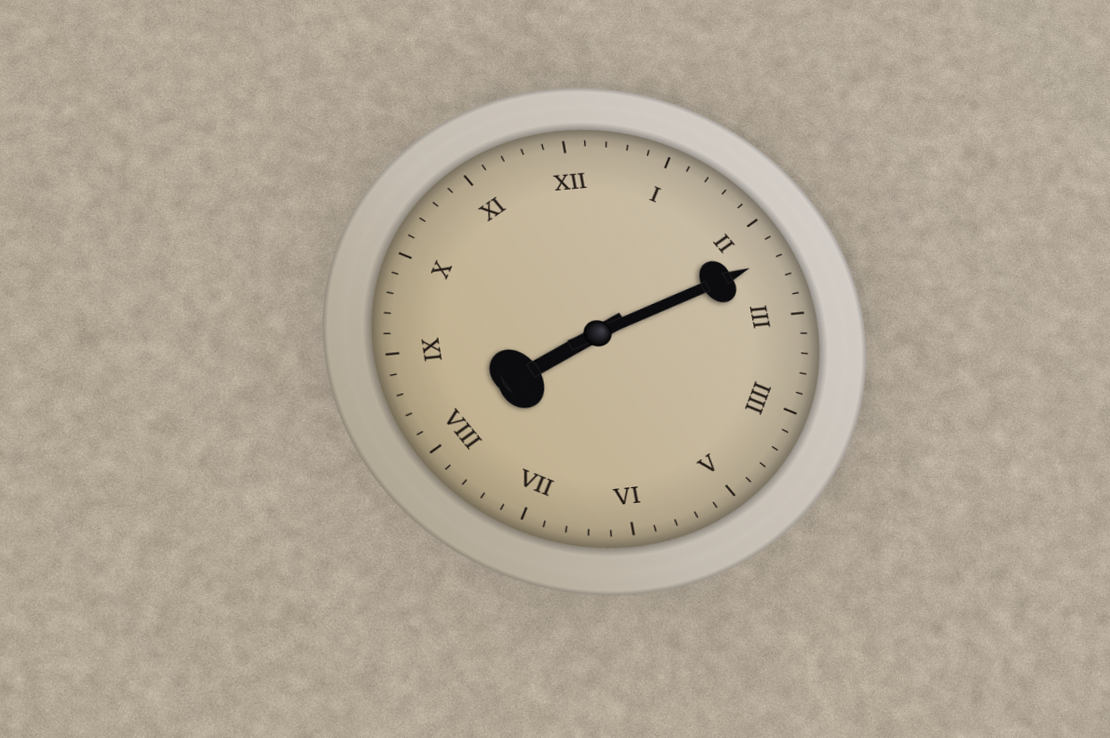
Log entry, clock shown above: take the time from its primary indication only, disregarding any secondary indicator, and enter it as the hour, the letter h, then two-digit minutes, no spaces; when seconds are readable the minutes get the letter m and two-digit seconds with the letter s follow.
8h12
